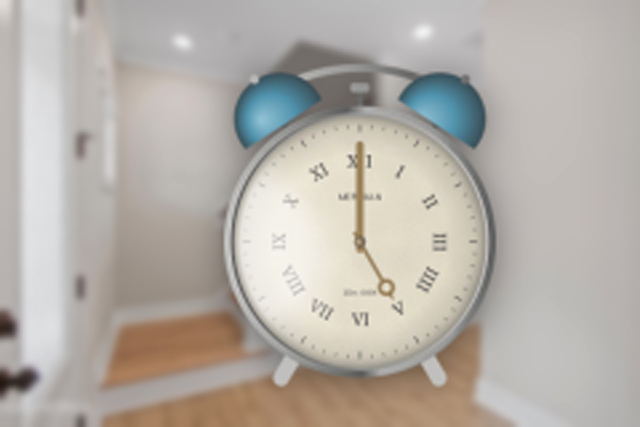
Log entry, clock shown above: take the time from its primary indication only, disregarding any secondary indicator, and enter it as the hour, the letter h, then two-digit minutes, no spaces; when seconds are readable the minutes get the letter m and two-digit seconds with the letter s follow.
5h00
